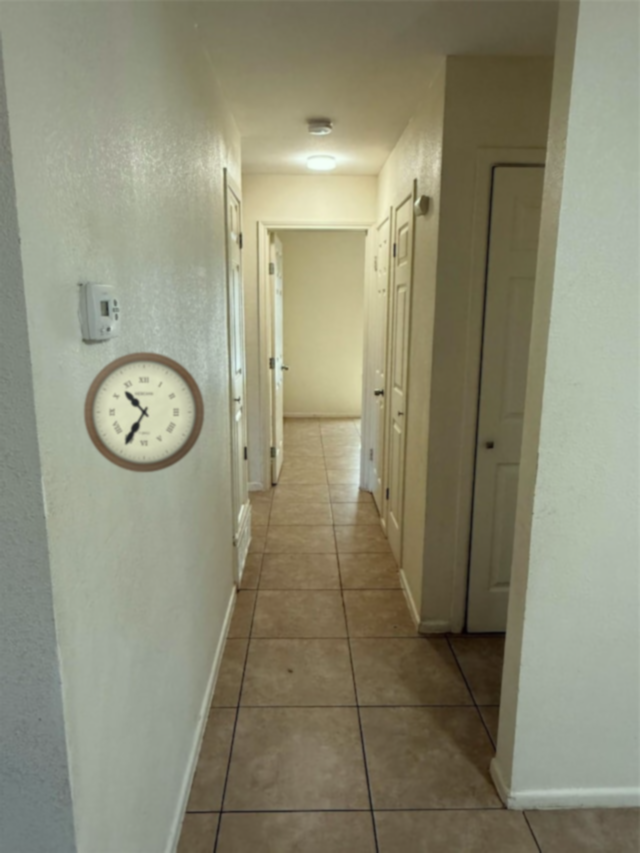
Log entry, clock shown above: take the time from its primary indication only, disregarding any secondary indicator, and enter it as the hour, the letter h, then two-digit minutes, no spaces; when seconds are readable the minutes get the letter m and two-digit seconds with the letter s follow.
10h35
